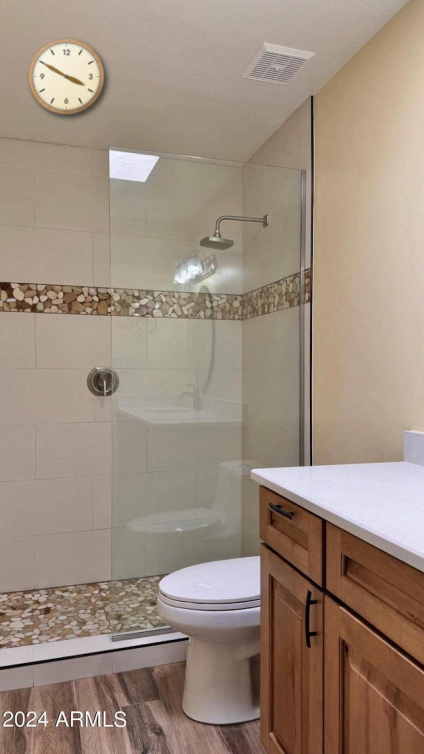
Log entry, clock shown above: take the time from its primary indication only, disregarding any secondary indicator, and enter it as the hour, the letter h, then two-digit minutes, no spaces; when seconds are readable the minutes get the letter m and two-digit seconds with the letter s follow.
3h50
